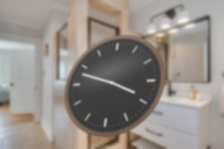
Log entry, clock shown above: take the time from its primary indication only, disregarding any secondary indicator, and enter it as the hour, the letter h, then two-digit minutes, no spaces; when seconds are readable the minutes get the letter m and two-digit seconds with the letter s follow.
3h48
